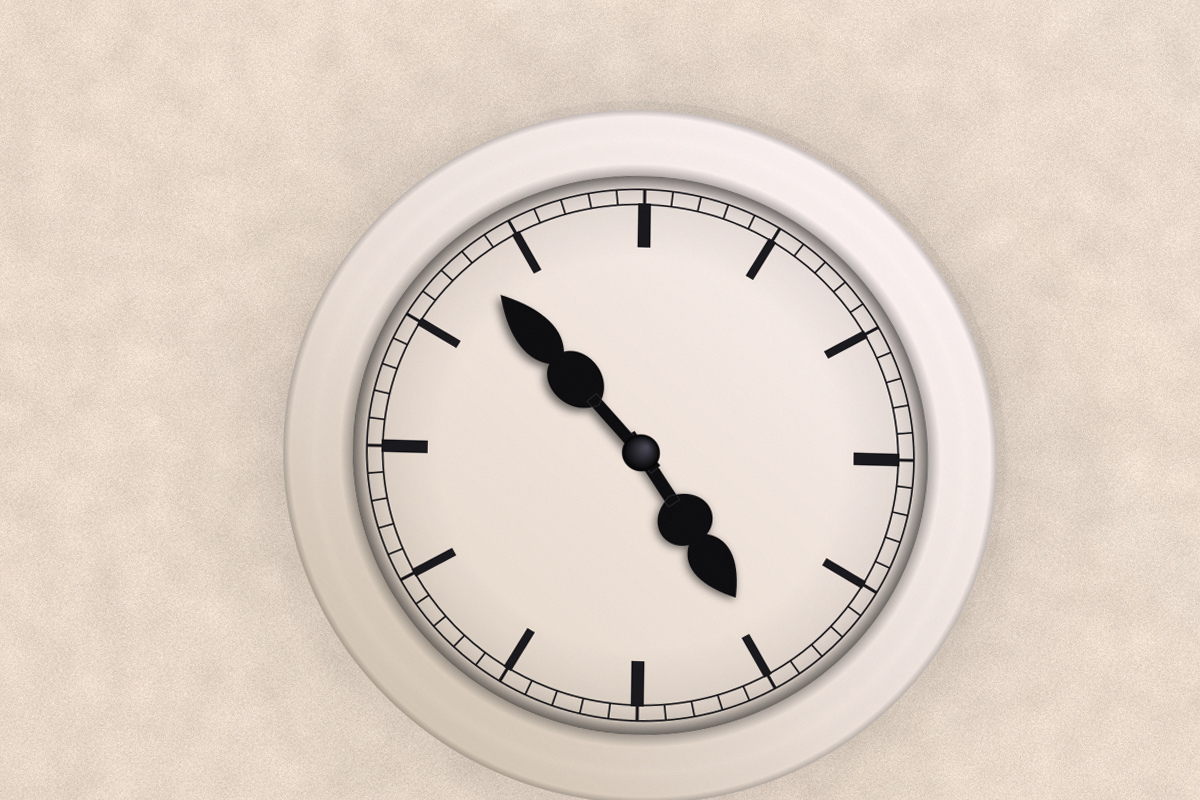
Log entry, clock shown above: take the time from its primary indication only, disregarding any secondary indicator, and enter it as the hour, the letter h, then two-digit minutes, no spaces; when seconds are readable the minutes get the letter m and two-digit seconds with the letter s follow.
4h53
